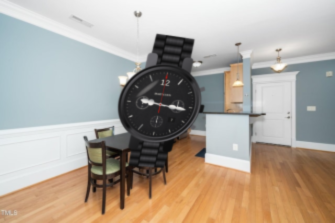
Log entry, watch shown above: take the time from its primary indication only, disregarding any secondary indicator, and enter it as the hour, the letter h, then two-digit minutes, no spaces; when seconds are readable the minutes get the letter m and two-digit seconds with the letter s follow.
9h16
